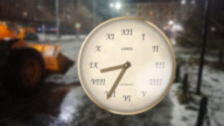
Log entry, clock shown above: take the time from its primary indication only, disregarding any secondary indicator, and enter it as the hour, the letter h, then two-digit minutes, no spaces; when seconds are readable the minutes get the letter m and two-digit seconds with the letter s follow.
8h35
